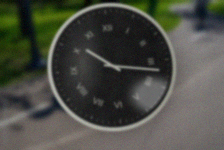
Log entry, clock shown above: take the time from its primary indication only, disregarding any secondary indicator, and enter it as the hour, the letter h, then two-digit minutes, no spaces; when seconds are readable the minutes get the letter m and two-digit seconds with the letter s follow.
10h17
